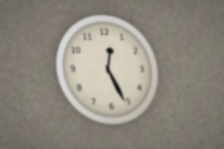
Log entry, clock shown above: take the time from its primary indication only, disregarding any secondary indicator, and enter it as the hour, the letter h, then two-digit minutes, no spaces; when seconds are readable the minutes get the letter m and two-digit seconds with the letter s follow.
12h26
